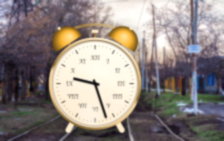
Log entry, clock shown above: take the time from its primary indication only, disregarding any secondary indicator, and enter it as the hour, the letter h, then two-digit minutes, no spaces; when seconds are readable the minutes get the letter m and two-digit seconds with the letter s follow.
9h27
